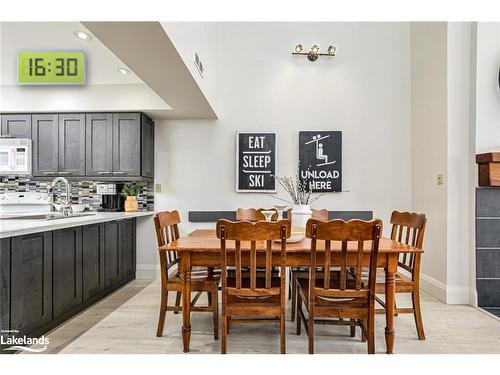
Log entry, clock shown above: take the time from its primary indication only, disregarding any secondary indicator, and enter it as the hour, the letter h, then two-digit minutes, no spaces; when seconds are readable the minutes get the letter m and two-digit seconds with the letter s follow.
16h30
